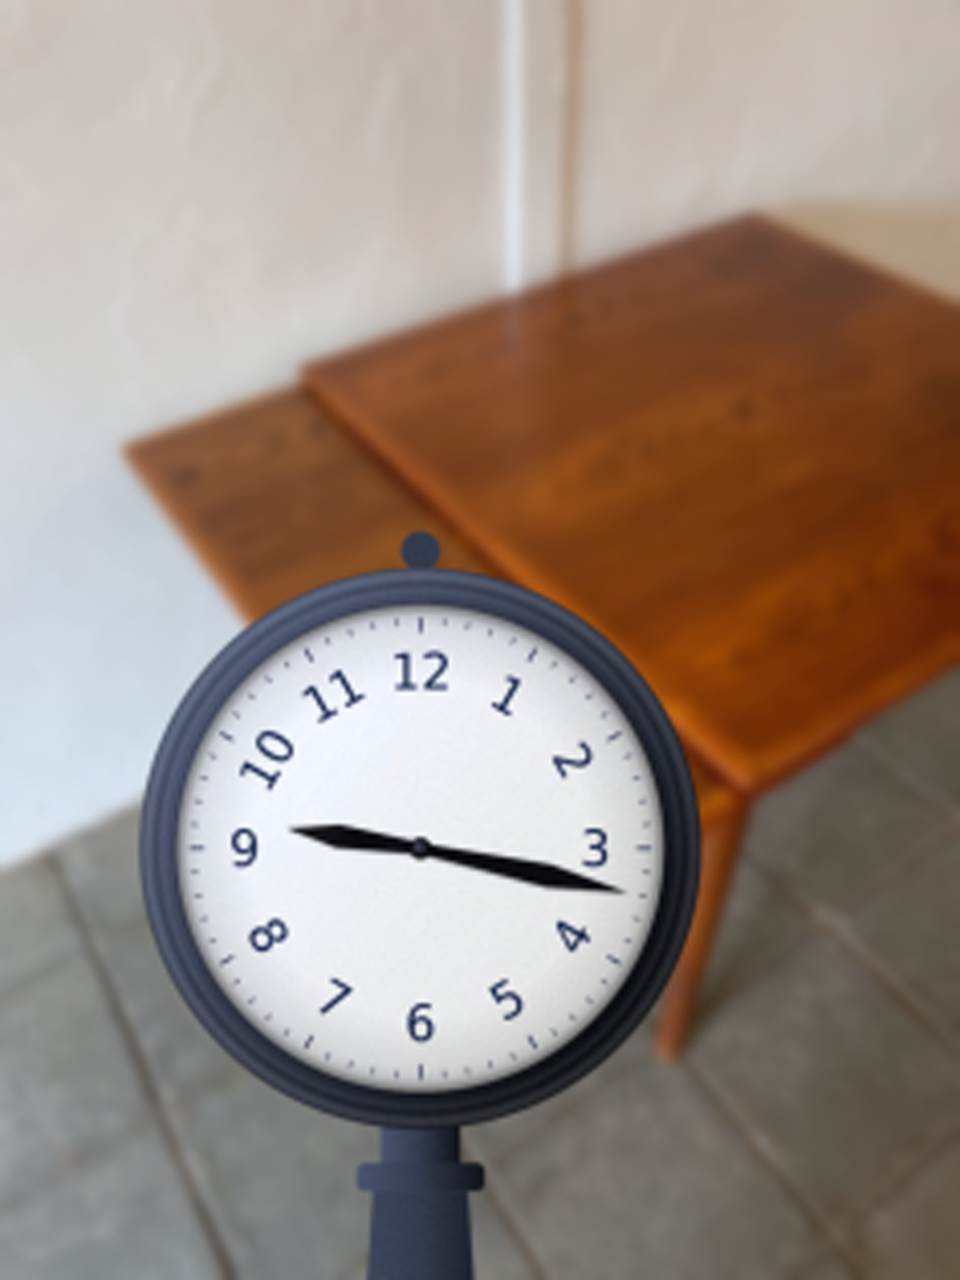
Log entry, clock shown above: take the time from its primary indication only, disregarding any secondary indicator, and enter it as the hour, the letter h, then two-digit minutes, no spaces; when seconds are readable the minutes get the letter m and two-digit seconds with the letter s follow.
9h17
